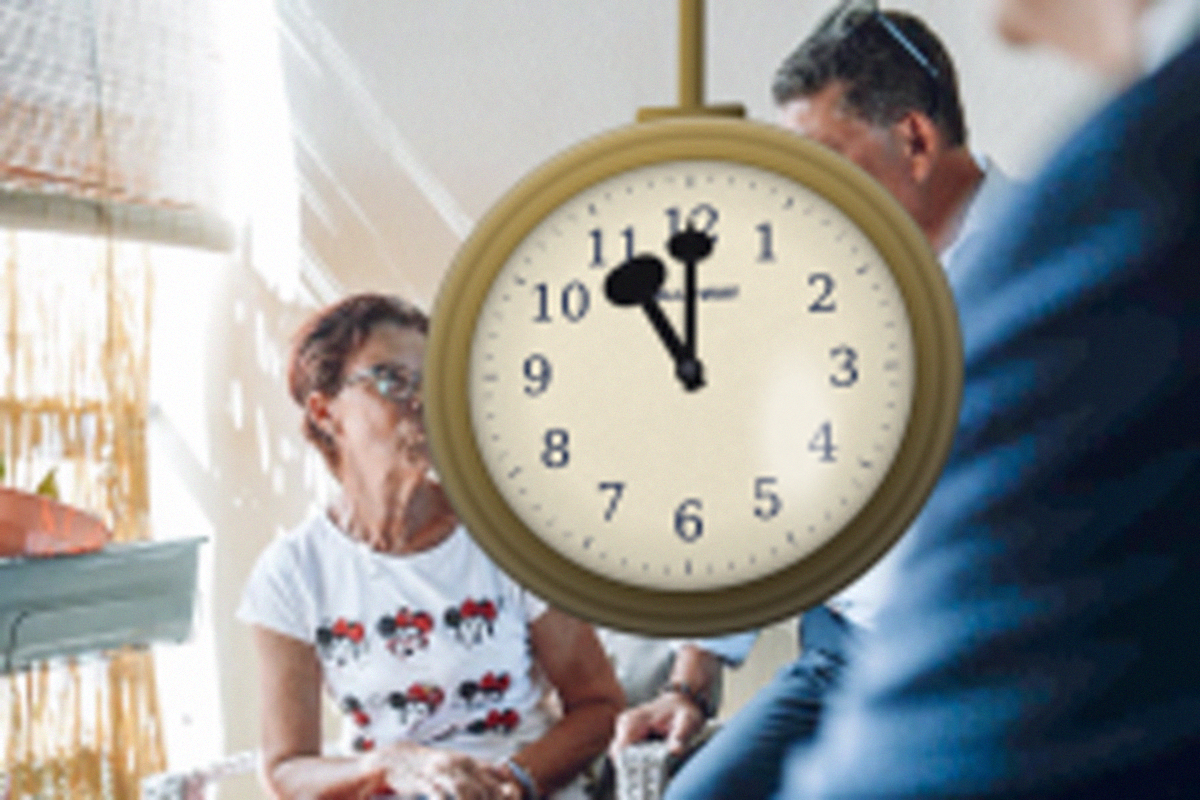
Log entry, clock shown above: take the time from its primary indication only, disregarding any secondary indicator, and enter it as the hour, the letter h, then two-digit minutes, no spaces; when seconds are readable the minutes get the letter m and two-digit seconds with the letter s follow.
11h00
